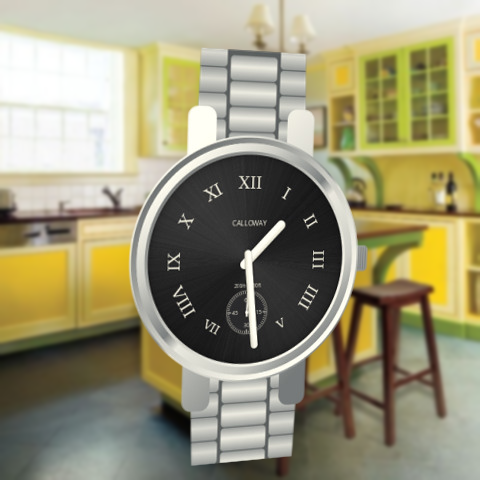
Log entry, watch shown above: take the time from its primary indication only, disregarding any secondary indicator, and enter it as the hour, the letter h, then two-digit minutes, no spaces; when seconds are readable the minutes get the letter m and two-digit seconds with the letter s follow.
1h29
